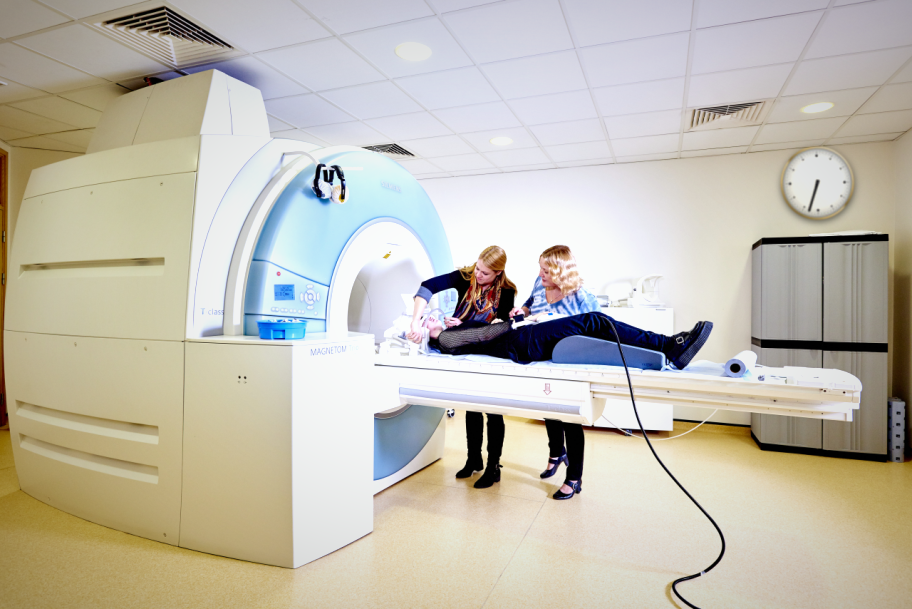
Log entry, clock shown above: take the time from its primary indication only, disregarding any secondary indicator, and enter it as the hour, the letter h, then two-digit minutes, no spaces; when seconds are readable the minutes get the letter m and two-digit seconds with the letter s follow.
6h33
